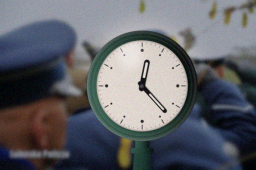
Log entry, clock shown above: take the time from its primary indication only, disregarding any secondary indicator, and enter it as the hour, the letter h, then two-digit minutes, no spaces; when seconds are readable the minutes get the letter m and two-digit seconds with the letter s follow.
12h23
